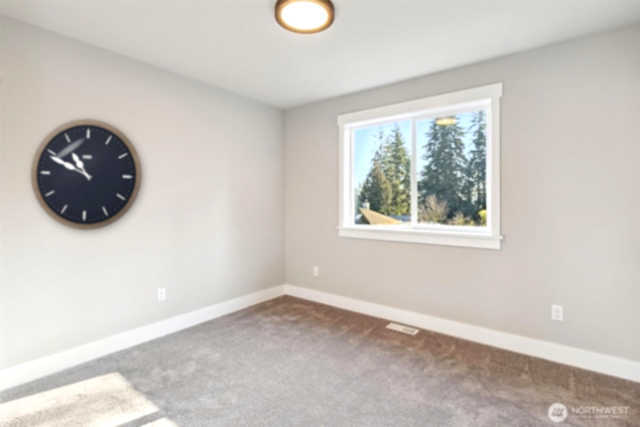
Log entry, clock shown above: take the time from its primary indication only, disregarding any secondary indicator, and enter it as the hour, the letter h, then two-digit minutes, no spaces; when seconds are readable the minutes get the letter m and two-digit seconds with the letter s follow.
10h49
